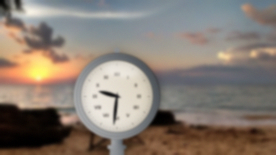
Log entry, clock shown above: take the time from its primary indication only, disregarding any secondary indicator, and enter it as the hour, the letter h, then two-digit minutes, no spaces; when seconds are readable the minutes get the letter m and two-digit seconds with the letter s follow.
9h31
